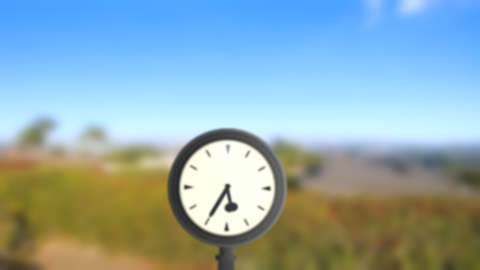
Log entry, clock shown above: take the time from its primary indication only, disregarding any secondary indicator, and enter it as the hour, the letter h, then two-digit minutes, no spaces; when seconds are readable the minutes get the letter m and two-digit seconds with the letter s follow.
5h35
